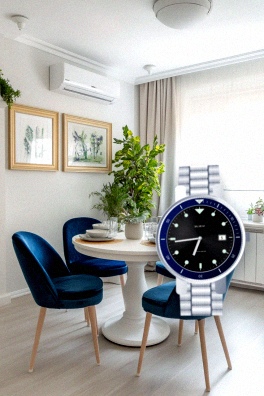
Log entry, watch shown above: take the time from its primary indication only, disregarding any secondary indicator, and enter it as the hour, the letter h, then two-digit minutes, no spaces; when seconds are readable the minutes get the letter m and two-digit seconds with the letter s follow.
6h44
